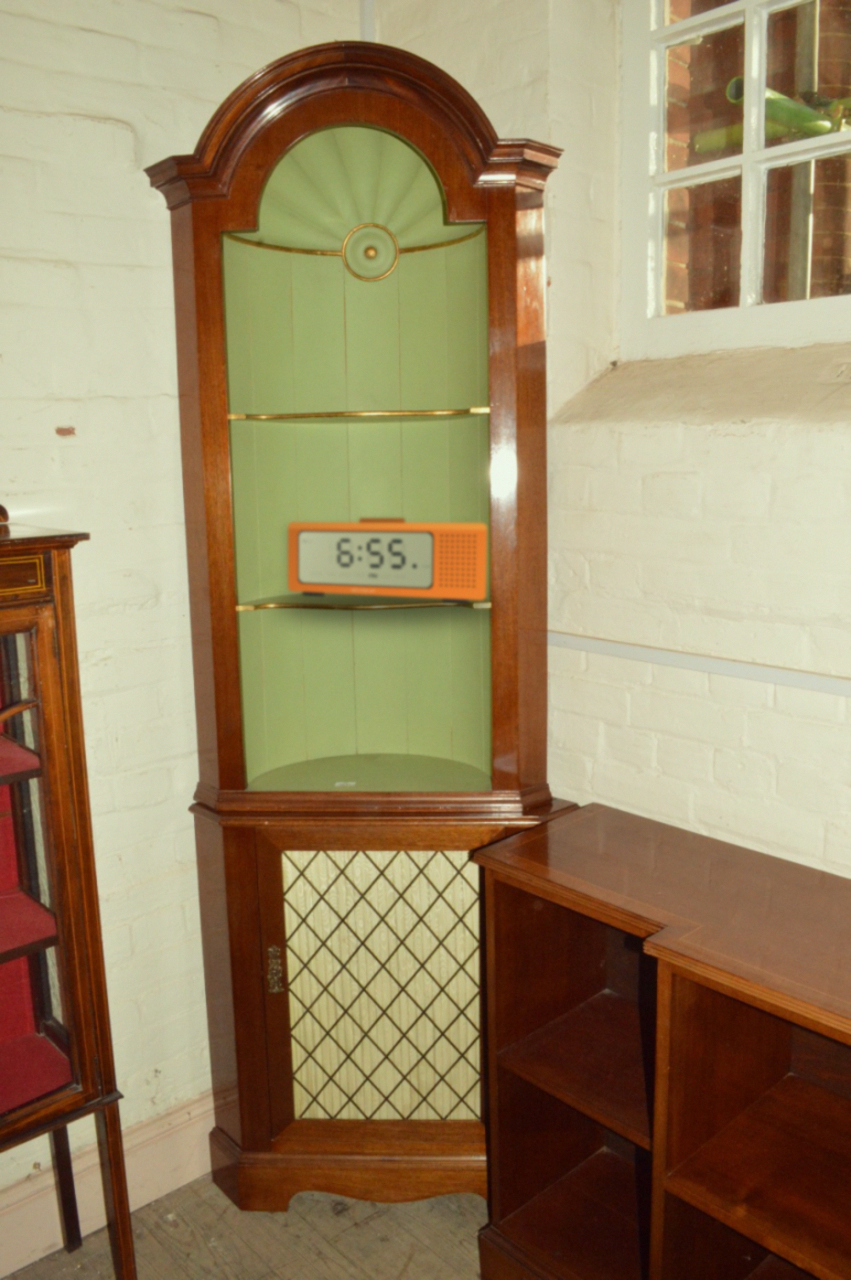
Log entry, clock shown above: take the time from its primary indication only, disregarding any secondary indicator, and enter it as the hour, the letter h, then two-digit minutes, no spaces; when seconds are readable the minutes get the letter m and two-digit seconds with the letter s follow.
6h55
